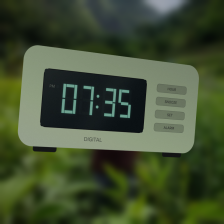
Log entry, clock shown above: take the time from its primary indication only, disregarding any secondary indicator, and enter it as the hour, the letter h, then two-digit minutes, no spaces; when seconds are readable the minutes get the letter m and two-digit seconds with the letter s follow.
7h35
